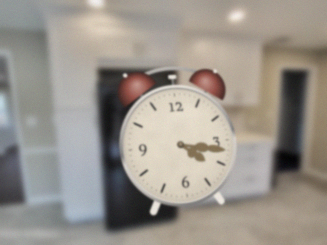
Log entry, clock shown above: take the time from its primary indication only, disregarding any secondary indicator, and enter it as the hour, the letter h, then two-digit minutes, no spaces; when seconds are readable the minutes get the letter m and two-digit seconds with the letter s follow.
4h17
